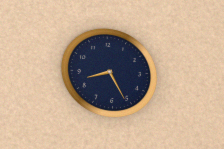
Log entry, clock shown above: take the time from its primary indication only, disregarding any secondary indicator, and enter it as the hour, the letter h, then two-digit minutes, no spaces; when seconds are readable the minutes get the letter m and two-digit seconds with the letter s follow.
8h26
